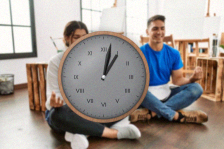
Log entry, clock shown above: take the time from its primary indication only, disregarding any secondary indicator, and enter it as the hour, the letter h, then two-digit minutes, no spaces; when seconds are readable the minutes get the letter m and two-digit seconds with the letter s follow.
1h02
